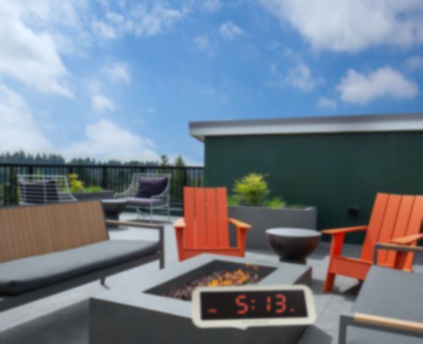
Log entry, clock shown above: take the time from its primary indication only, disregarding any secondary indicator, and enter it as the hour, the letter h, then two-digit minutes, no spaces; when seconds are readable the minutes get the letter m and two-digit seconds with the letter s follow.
5h13
